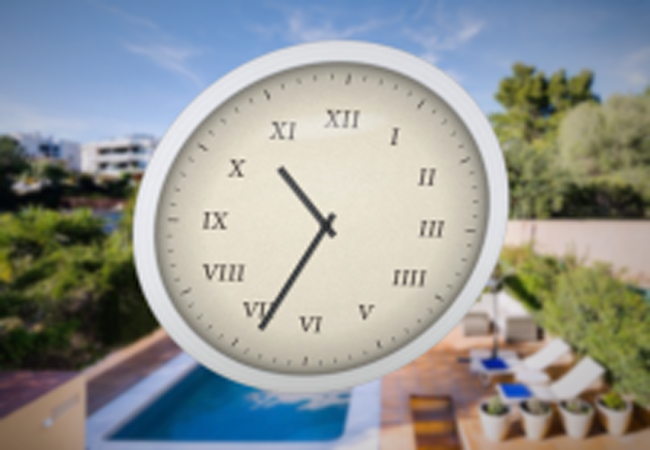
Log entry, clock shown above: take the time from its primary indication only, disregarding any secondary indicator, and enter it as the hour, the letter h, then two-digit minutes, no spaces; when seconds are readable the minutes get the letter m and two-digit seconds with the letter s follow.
10h34
